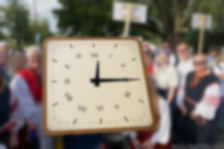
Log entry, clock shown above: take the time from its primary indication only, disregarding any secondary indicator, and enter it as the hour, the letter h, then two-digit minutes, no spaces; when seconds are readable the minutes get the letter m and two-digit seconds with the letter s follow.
12h15
